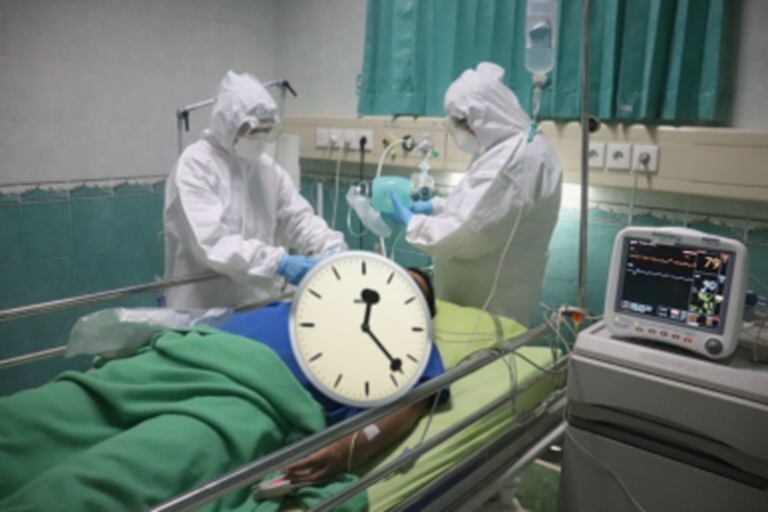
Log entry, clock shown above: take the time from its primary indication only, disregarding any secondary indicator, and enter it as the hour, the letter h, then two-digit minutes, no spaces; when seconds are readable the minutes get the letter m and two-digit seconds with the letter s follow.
12h23
